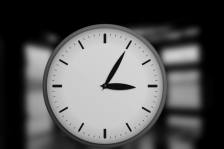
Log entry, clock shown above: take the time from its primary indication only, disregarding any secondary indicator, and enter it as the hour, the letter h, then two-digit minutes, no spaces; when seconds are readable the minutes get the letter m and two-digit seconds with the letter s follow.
3h05
